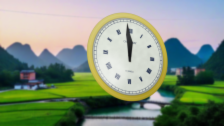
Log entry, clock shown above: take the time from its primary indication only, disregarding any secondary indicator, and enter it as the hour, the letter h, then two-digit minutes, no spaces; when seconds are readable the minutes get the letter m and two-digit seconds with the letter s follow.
11h59
